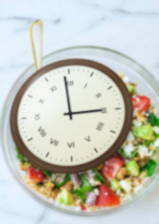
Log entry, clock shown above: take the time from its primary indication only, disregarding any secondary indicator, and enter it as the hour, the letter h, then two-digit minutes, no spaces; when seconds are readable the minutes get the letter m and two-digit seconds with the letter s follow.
2h59
